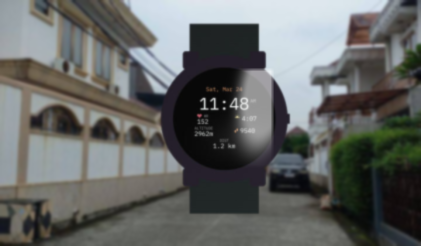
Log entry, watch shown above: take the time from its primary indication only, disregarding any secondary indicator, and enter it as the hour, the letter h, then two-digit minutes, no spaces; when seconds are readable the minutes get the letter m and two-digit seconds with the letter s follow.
11h48
